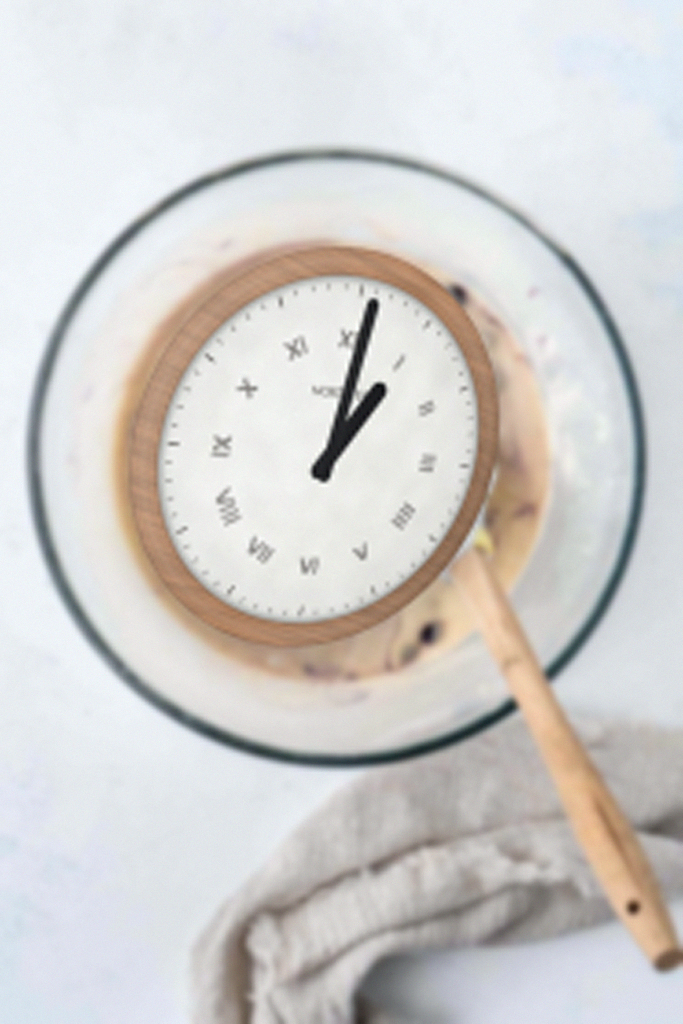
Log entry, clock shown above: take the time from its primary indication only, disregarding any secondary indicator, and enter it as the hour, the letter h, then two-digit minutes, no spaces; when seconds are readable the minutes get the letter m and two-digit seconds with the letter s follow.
1h01
